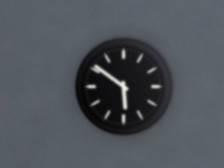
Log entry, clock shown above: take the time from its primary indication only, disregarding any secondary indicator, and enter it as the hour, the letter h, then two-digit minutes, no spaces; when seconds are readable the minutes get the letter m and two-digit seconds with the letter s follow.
5h51
